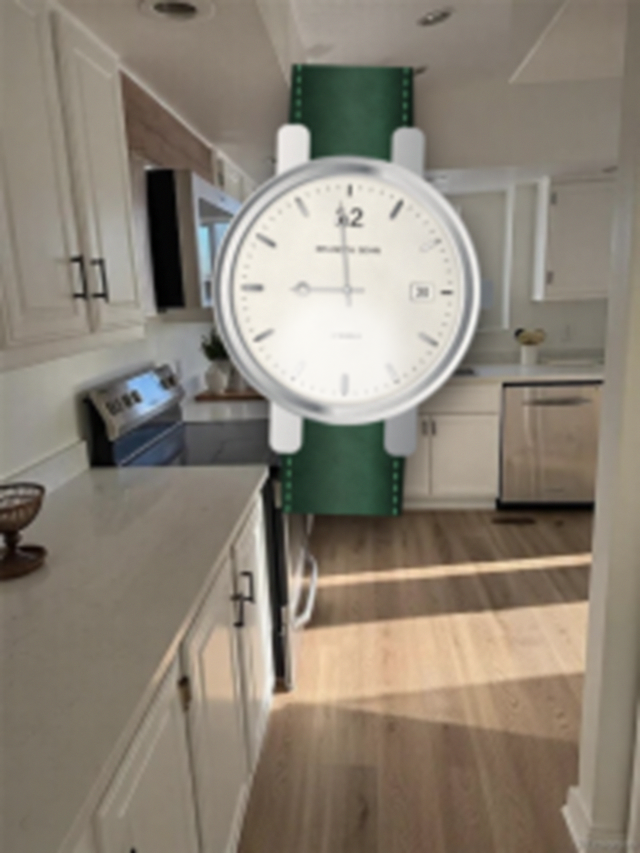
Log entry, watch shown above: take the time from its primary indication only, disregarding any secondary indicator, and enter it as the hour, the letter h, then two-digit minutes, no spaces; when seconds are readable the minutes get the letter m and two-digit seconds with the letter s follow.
8h59
